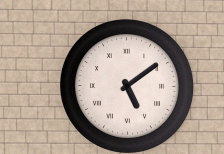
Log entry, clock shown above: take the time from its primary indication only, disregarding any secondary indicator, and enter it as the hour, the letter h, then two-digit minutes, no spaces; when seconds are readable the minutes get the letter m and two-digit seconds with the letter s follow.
5h09
